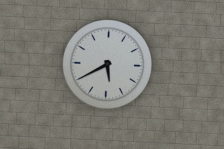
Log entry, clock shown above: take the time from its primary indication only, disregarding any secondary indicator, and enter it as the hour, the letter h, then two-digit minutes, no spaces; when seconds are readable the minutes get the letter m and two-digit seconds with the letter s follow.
5h40
